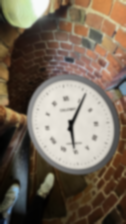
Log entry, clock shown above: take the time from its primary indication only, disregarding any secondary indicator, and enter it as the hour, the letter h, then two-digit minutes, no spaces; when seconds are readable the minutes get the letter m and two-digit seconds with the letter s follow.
6h06
